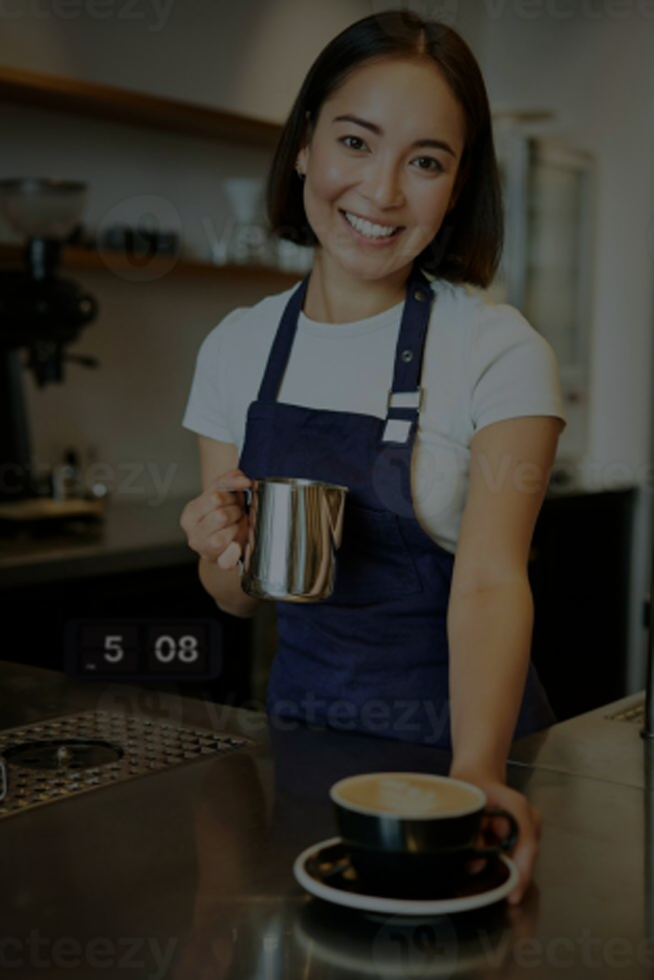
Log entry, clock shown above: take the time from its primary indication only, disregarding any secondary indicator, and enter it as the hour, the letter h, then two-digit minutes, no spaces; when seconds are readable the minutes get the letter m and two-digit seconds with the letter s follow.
5h08
